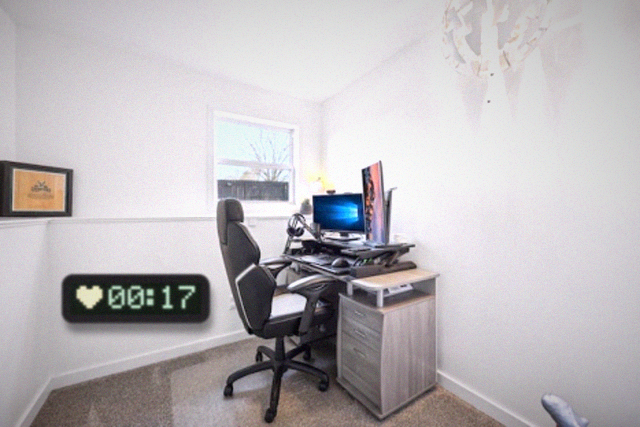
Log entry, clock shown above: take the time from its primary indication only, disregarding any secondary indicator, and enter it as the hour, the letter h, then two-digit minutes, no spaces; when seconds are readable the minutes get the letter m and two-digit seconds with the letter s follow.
0h17
